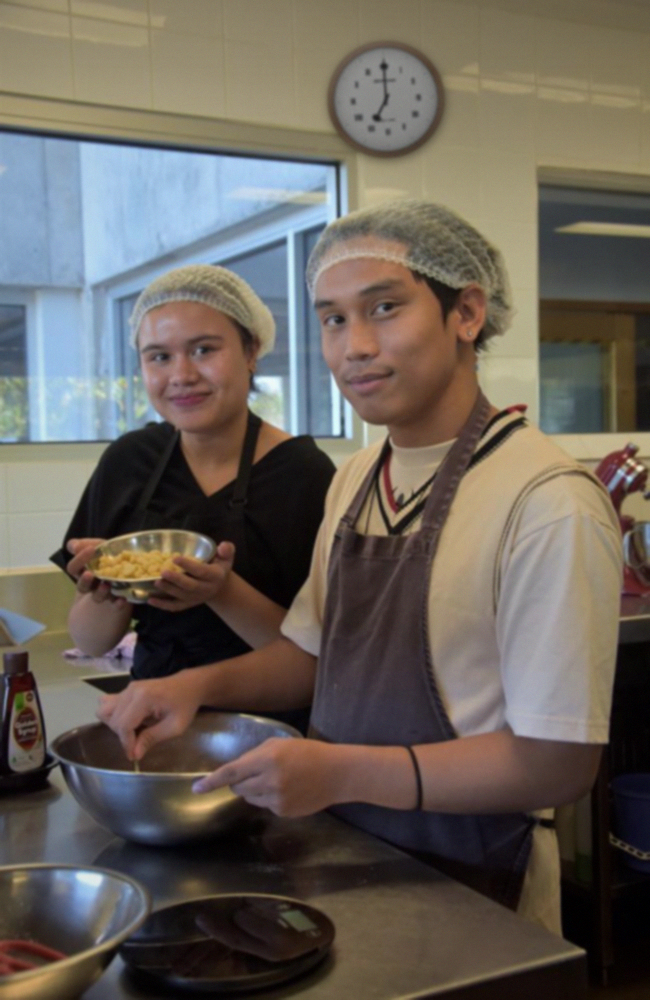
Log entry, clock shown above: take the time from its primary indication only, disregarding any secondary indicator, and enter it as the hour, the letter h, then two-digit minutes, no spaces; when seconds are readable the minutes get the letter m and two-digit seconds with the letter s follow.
7h00
